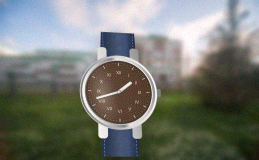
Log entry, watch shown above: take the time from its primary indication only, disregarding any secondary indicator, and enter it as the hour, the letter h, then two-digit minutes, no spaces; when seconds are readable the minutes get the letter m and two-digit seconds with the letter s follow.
1h42
